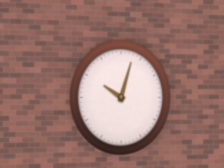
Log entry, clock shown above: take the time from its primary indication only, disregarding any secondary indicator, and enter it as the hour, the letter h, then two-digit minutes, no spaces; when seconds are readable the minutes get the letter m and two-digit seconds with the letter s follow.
10h03
